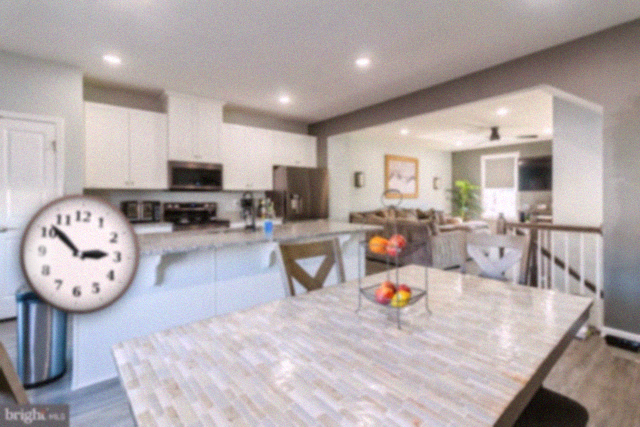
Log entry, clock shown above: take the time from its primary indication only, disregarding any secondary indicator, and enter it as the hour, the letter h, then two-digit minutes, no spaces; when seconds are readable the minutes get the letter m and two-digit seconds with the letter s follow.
2h52
